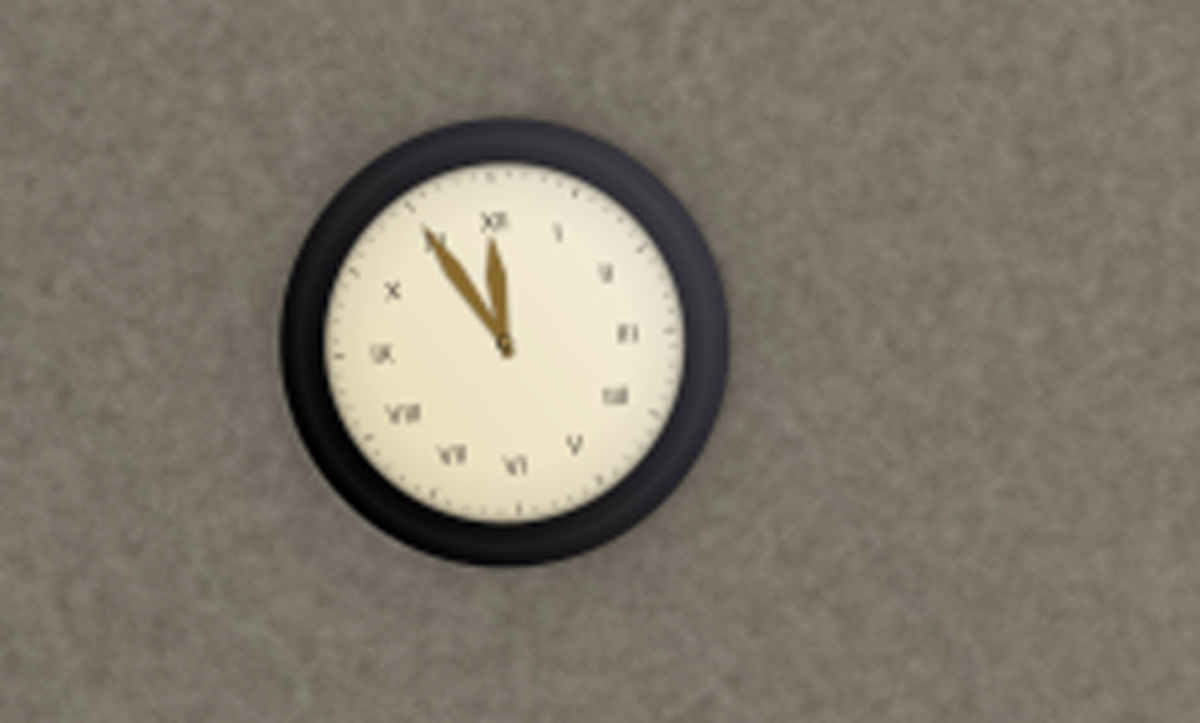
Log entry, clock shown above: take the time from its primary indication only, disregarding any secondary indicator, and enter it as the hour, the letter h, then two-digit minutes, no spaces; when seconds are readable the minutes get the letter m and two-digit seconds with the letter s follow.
11h55
